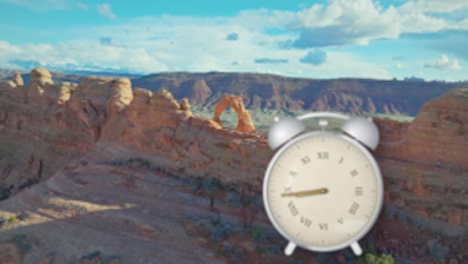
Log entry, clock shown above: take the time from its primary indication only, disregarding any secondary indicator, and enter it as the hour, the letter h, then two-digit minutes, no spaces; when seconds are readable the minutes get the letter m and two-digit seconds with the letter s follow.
8h44
